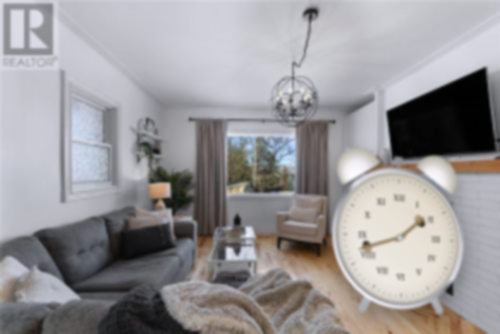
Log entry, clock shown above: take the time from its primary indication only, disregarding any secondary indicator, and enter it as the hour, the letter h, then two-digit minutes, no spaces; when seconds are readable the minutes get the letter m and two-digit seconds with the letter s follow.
1h42
